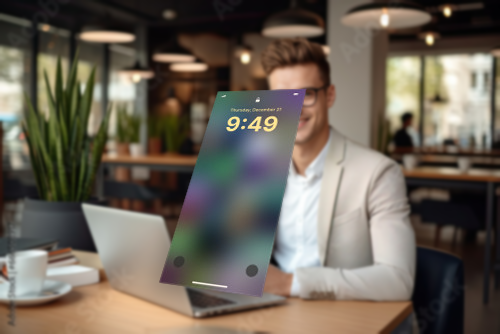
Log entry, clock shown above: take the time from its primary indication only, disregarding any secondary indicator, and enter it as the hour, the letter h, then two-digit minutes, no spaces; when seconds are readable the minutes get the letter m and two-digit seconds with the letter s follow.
9h49
